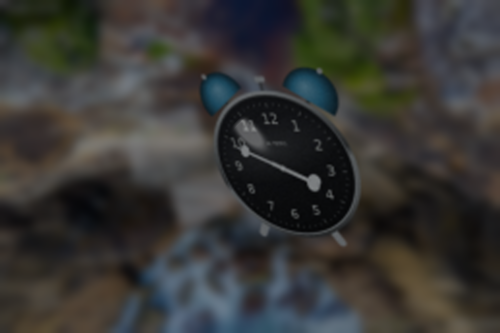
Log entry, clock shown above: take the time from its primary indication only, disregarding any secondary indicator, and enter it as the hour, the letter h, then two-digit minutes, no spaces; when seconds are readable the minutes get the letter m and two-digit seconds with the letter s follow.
3h49
